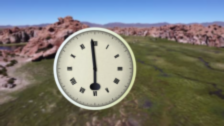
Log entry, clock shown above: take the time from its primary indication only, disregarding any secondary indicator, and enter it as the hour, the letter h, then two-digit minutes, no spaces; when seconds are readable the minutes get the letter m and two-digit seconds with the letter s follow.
5h59
